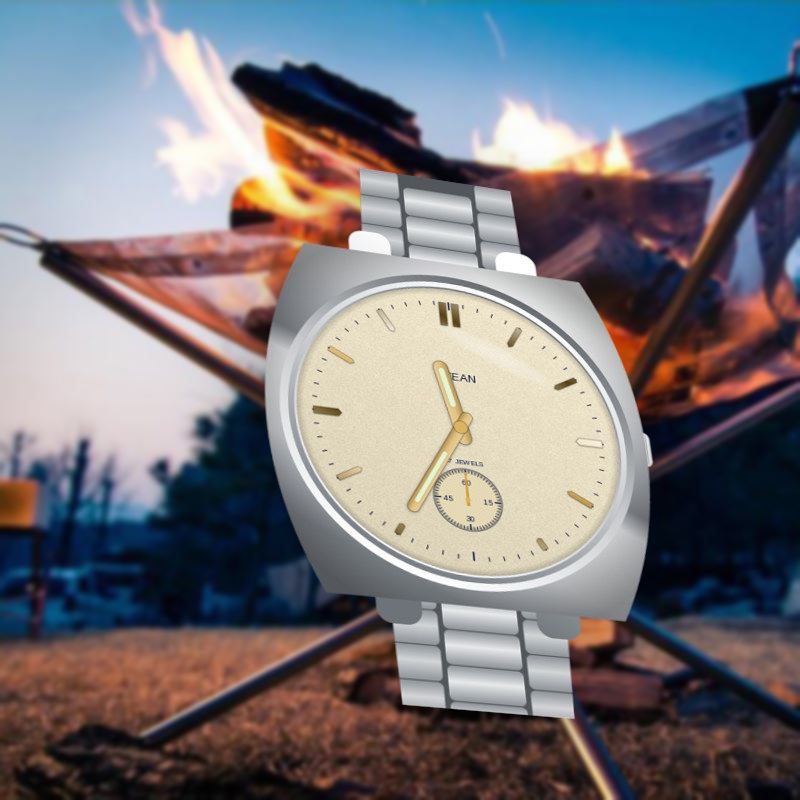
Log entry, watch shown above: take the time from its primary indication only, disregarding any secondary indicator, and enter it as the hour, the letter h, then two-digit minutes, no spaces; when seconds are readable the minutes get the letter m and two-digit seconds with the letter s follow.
11h35
